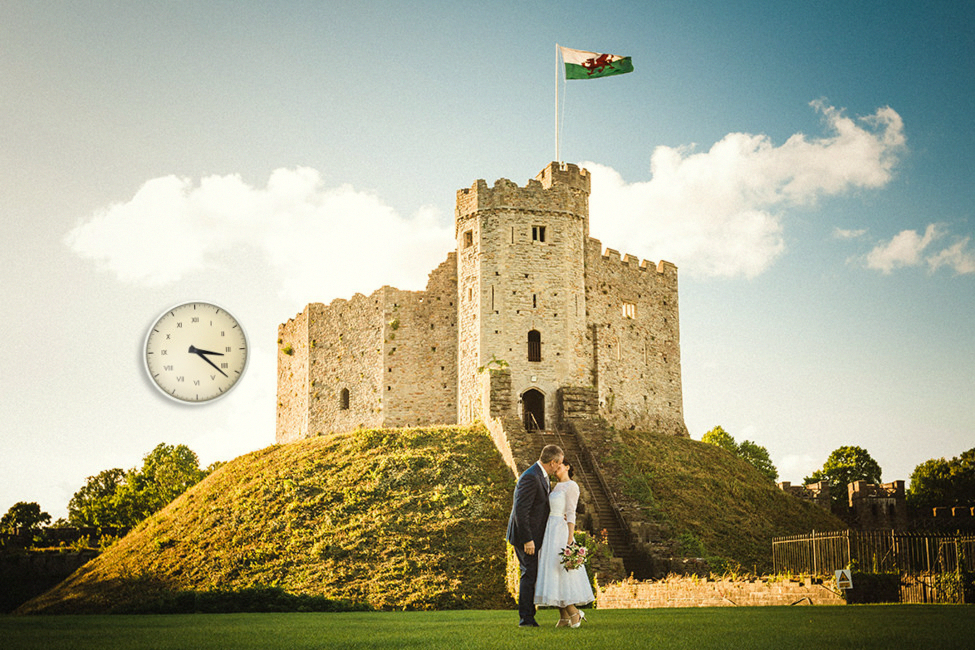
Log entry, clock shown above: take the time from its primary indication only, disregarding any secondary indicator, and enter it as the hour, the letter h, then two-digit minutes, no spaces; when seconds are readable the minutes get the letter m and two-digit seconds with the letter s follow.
3h22
